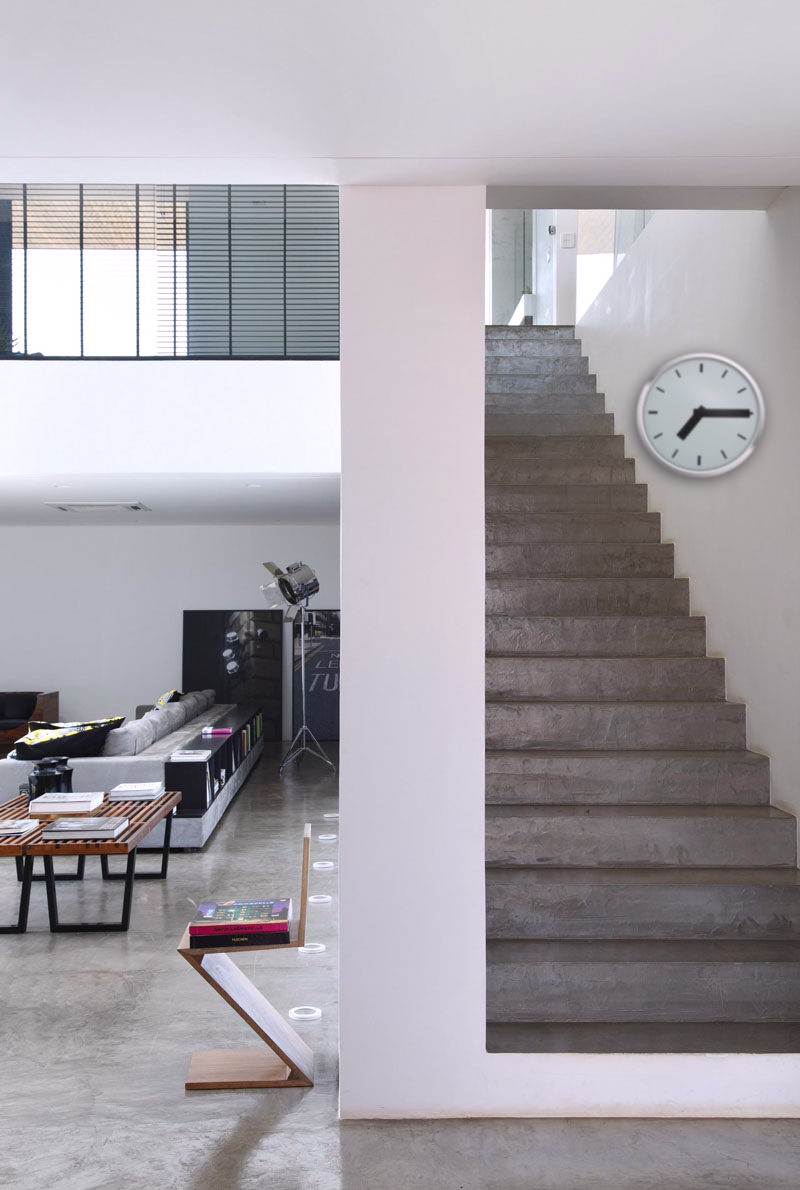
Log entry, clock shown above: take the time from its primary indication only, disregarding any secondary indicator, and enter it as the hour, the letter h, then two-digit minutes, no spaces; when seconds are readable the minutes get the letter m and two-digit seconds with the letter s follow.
7h15
